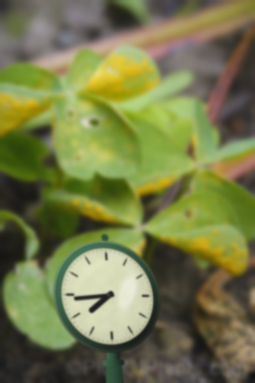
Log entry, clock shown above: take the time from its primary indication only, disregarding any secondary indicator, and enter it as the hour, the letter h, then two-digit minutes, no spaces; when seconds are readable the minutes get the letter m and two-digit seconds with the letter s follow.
7h44
